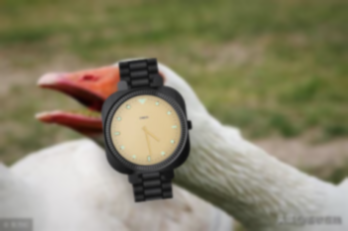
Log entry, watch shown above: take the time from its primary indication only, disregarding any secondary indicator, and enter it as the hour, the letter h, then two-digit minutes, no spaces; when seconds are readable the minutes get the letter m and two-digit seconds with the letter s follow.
4h29
